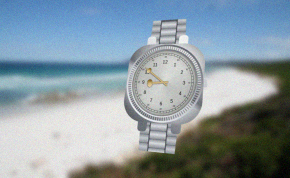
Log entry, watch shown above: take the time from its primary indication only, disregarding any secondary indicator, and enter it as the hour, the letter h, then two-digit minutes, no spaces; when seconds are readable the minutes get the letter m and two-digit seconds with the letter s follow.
8h51
